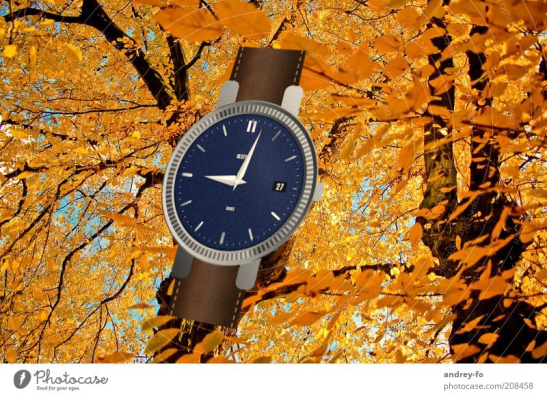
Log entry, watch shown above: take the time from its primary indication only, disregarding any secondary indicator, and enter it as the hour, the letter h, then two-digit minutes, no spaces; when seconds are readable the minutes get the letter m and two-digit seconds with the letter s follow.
9h02
